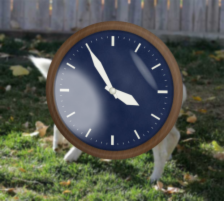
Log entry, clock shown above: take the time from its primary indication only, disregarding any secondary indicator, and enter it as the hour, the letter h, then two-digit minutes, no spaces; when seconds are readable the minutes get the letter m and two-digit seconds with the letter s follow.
3h55
